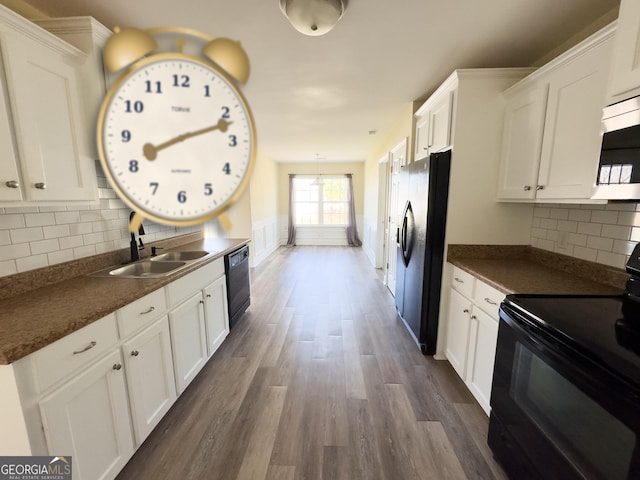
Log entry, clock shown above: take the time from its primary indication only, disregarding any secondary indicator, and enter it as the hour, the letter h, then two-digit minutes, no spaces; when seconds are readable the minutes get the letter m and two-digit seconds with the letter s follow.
8h12
